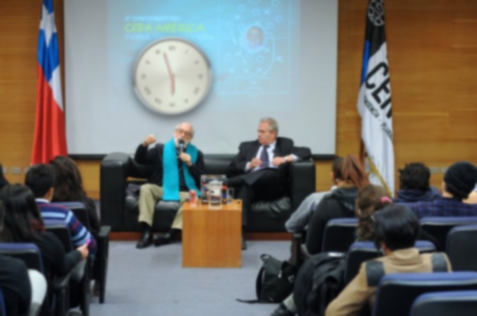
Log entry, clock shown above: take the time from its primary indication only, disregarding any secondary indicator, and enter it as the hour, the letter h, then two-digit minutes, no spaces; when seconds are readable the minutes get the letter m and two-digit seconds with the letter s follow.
5h57
